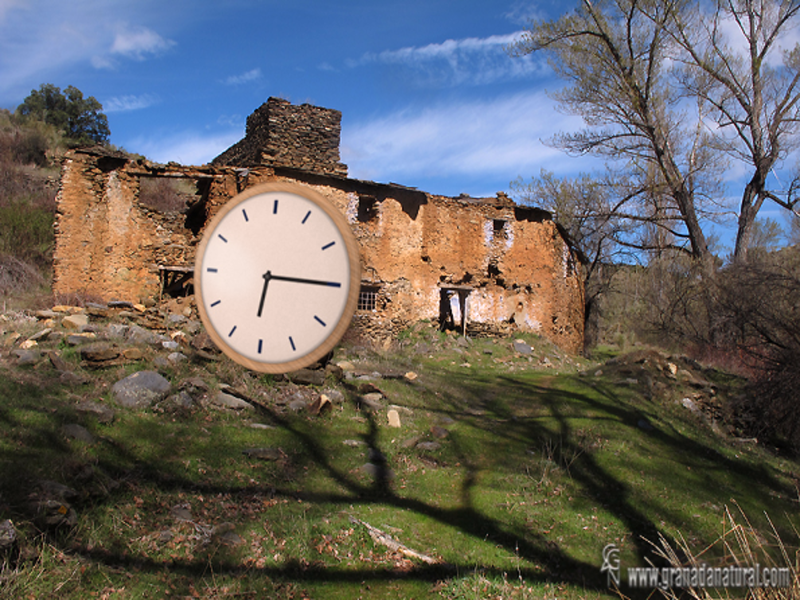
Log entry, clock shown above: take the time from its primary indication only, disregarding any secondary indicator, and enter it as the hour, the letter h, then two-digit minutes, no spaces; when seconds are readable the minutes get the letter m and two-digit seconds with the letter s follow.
6h15
